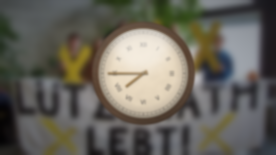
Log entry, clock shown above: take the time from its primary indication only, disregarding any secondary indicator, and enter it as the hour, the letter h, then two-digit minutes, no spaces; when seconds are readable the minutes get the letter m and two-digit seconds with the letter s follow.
7h45
